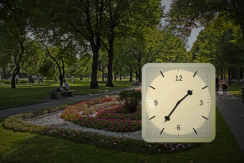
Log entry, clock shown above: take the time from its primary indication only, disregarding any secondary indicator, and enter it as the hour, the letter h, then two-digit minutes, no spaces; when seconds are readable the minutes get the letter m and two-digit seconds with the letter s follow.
1h36
